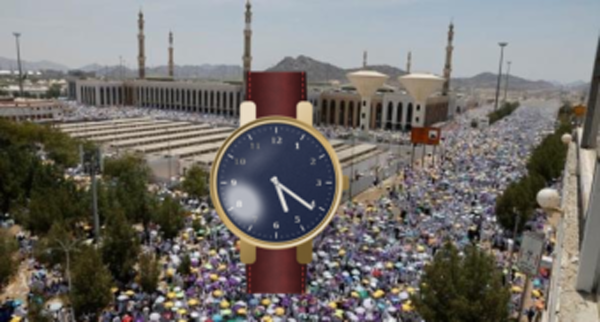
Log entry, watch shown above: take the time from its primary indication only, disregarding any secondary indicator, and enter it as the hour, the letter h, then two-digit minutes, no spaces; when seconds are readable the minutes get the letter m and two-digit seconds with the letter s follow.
5h21
